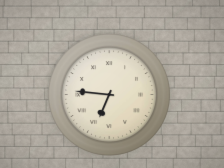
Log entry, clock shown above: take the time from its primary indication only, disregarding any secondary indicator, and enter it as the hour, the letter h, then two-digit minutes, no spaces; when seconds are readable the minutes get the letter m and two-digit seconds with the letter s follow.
6h46
